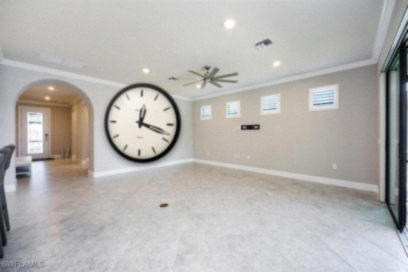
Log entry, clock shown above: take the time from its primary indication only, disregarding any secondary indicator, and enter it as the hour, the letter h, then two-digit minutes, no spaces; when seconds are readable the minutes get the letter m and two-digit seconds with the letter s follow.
12h18
